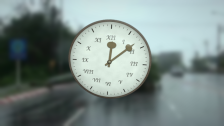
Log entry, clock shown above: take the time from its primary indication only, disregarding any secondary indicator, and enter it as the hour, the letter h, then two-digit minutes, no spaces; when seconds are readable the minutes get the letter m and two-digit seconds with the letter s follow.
12h08
